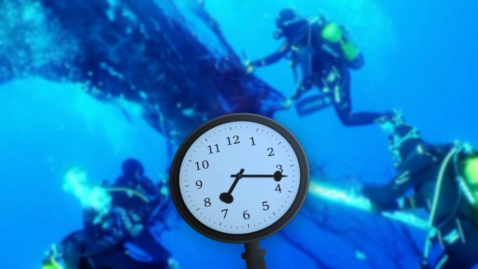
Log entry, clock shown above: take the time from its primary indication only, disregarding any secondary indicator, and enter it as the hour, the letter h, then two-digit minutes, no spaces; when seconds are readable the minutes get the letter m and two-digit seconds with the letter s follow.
7h17
